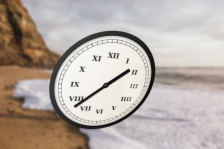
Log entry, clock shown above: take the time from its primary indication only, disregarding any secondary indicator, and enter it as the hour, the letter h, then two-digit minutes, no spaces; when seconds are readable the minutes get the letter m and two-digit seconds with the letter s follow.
1h38
